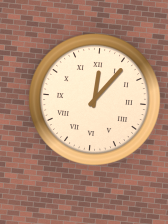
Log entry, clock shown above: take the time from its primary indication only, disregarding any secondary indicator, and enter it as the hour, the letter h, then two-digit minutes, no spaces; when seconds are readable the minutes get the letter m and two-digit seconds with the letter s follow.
12h06
